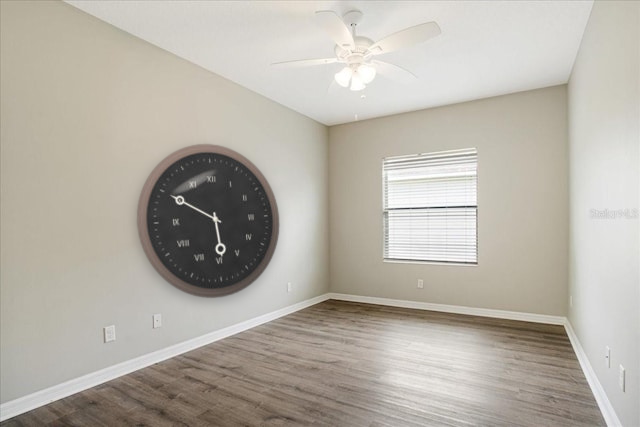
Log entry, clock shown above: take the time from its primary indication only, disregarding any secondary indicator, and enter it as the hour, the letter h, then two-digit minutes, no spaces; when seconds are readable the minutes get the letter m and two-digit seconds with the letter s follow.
5h50
